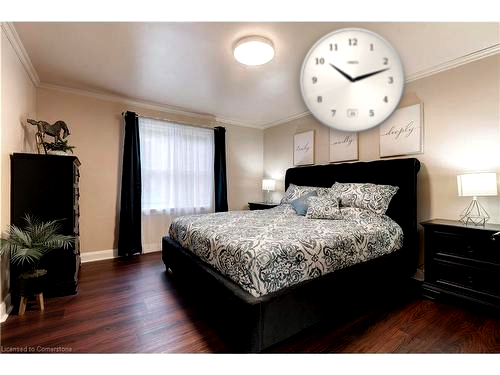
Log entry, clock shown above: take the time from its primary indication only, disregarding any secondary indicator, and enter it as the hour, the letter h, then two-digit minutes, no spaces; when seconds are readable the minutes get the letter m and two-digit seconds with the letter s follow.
10h12
